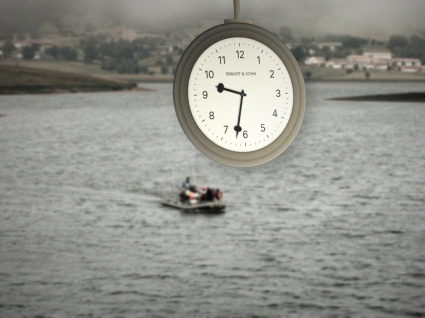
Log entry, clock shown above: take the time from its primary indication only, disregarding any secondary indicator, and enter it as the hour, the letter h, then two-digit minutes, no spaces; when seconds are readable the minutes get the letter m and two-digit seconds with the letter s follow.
9h32
